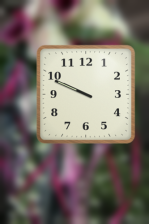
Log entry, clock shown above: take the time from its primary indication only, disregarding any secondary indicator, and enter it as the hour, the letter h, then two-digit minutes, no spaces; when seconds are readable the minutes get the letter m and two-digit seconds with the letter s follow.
9h49
